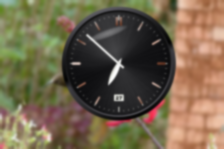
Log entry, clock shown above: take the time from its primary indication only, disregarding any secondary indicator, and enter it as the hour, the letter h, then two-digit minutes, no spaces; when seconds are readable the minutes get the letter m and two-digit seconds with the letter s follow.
6h52
